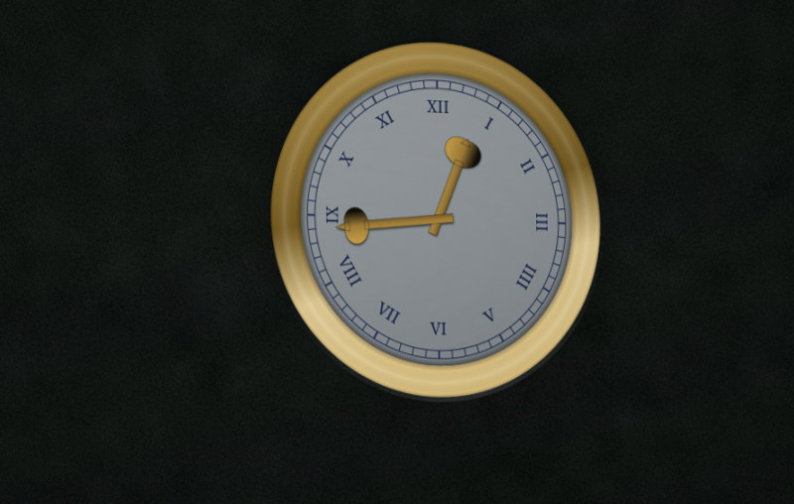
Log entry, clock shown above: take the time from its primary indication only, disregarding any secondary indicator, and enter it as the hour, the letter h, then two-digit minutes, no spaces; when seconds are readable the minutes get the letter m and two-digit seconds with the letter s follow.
12h44
